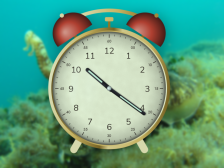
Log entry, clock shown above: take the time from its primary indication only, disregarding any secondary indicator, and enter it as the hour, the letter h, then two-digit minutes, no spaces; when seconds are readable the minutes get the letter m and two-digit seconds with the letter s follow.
10h21
